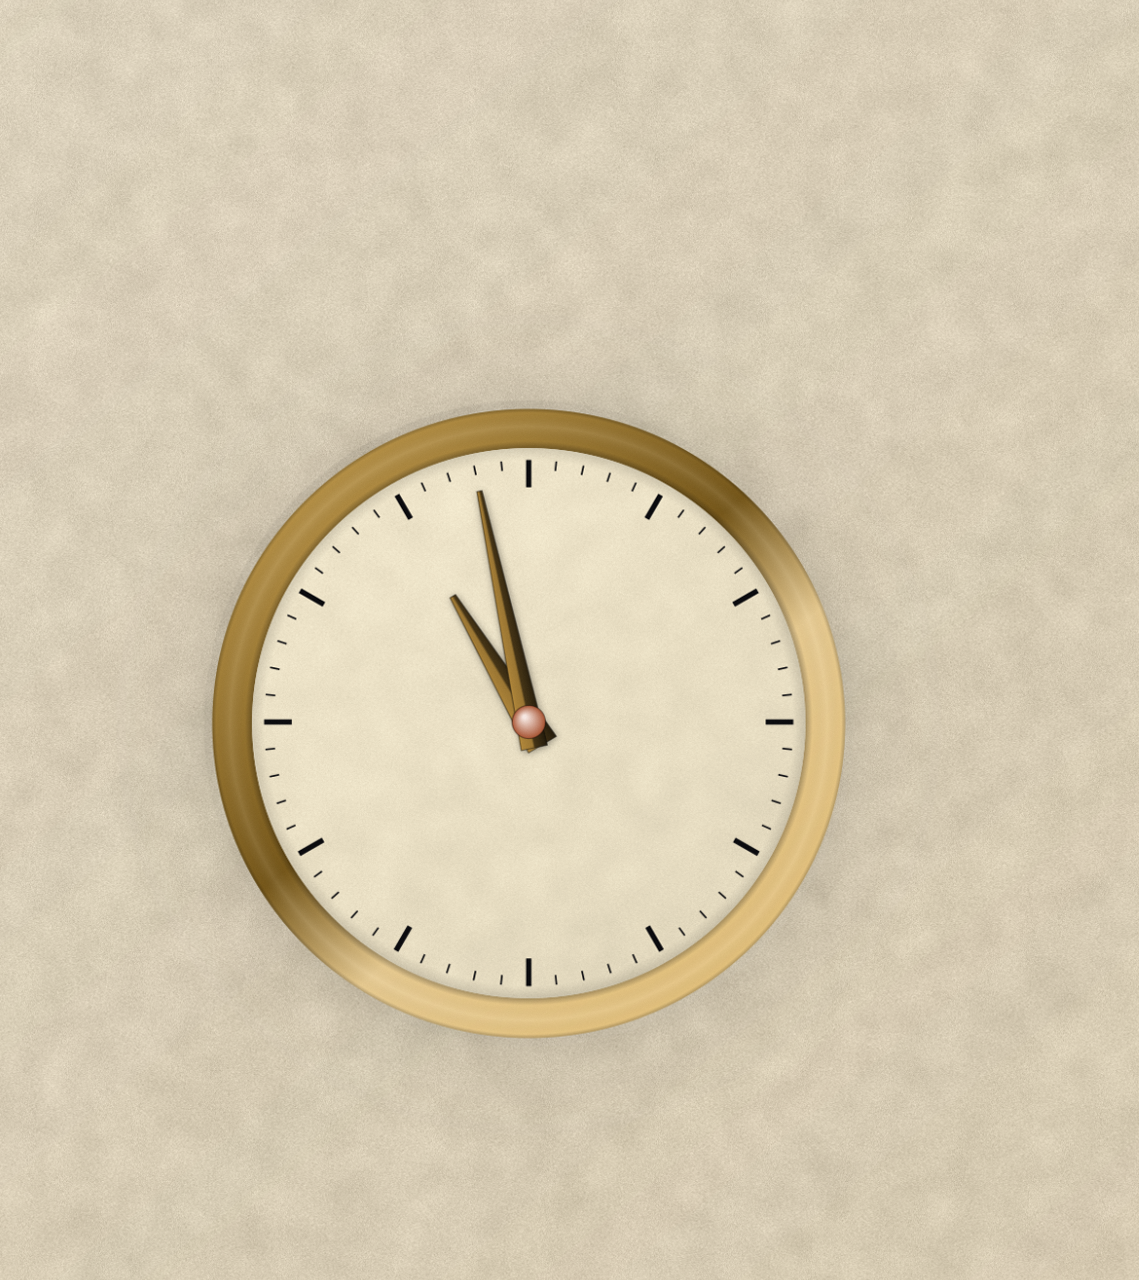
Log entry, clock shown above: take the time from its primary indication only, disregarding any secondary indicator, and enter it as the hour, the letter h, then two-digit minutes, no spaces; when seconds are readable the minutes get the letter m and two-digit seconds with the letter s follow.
10h58
